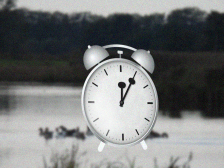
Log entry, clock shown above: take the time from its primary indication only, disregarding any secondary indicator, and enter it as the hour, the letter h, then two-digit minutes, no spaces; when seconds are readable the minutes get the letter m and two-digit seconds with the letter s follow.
12h05
